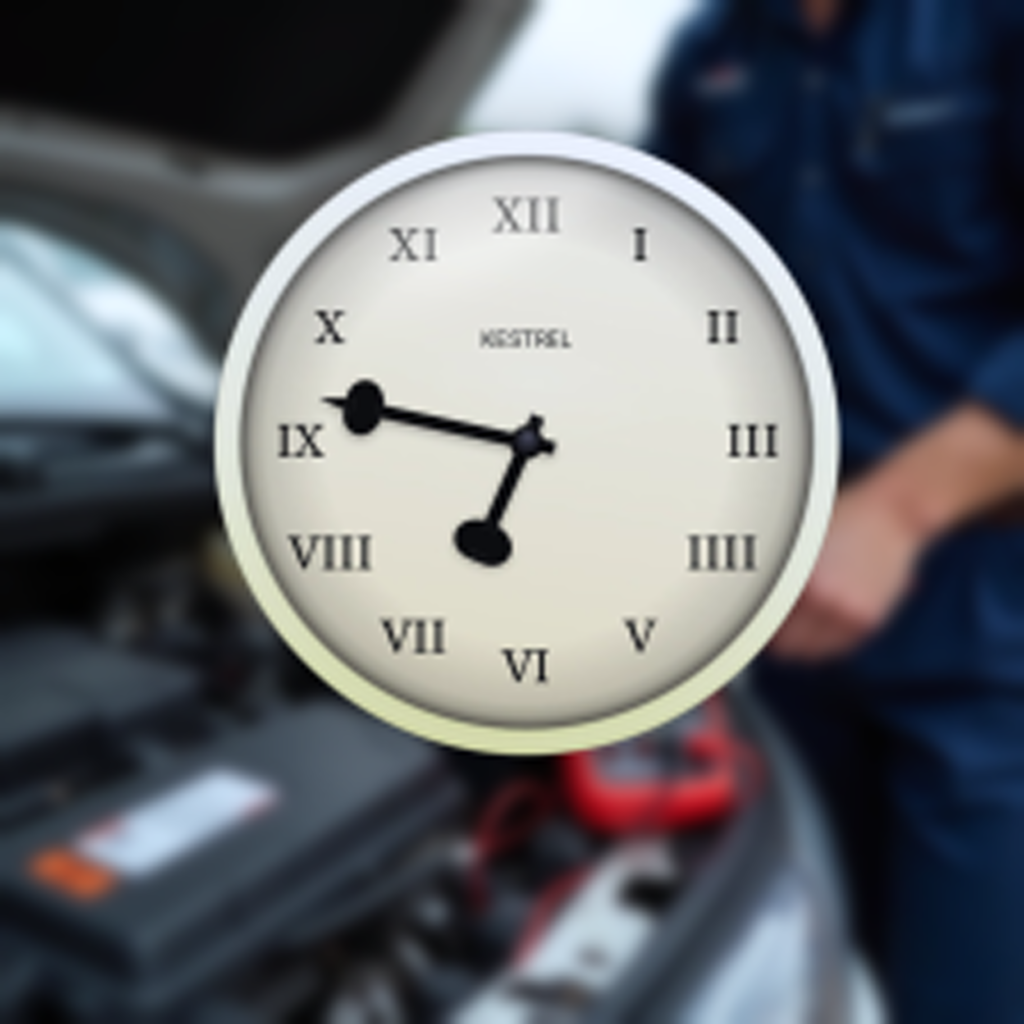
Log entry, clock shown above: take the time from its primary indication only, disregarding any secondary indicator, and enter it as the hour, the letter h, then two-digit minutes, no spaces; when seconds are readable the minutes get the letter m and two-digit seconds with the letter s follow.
6h47
